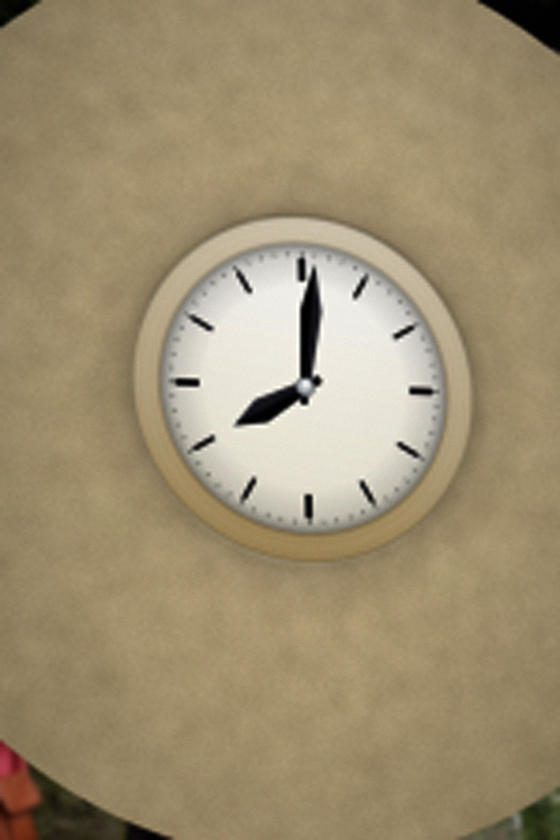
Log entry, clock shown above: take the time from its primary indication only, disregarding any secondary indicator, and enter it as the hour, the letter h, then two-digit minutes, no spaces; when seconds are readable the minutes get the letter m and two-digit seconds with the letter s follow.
8h01
